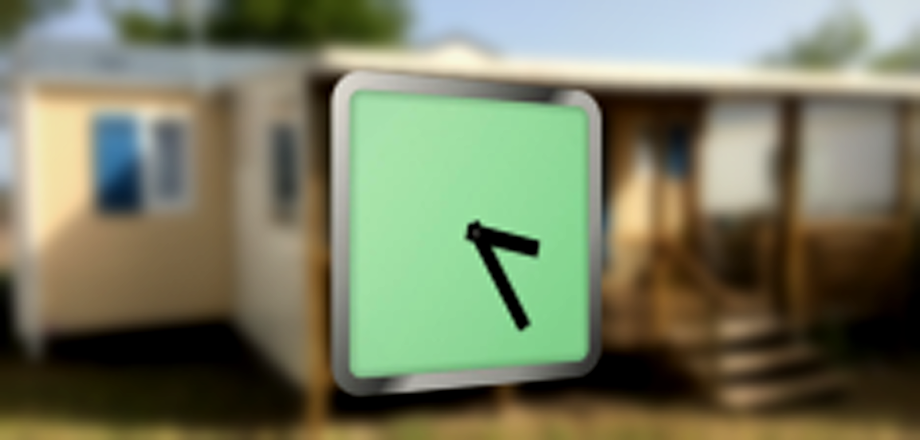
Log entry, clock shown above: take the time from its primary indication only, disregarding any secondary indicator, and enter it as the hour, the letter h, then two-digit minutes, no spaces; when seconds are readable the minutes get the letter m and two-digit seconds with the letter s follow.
3h25
